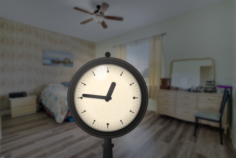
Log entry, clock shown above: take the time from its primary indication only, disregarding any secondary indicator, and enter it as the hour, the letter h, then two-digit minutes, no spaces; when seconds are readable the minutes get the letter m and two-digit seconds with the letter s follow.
12h46
